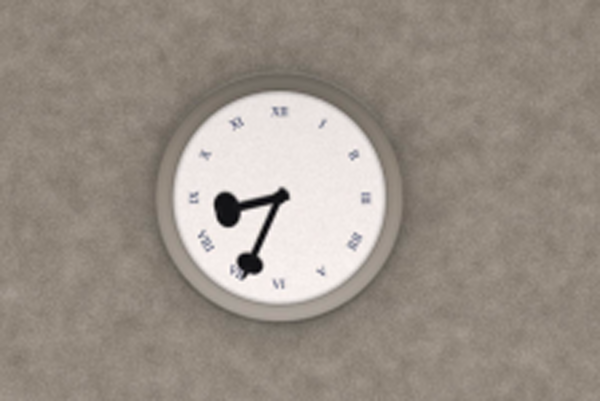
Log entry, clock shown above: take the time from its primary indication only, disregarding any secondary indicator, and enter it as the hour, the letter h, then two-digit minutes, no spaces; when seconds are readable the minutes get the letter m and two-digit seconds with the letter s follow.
8h34
